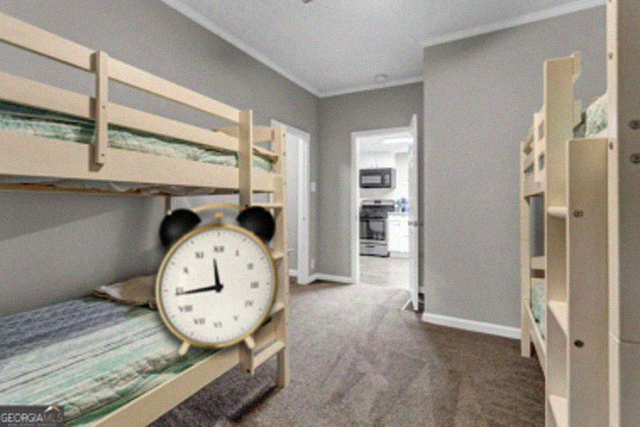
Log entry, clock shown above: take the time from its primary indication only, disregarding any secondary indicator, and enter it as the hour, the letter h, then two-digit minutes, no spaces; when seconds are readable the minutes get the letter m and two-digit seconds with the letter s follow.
11h44
